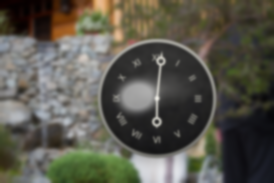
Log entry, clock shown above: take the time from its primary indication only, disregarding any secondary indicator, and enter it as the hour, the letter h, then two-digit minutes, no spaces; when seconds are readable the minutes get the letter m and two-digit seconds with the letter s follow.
6h01
